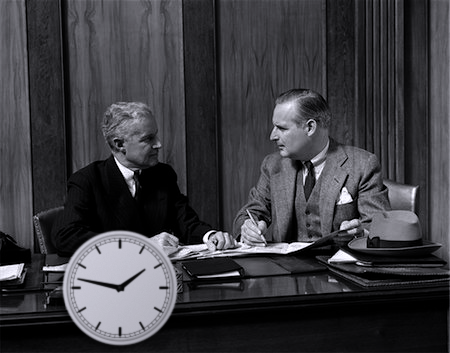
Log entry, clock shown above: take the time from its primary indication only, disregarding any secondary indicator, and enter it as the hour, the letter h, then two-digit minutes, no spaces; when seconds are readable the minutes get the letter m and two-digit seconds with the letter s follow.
1h47
